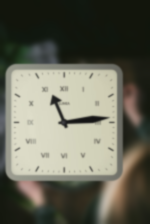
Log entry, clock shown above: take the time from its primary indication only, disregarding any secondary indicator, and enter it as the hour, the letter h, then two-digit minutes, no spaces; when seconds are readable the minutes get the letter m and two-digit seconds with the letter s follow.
11h14
